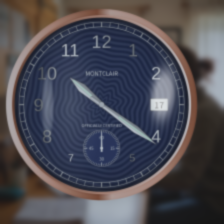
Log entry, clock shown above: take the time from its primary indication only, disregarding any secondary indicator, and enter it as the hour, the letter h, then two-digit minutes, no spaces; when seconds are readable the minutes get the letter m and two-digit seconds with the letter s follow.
10h21
